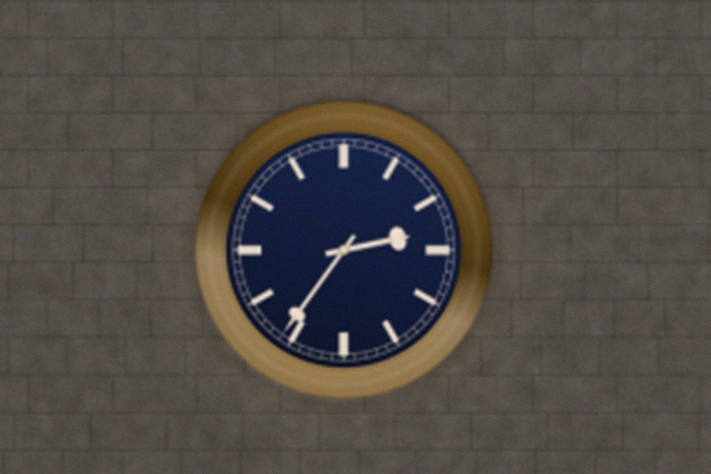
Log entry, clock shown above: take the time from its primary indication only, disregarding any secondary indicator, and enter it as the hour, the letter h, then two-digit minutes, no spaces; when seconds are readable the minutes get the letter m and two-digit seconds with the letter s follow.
2h36
